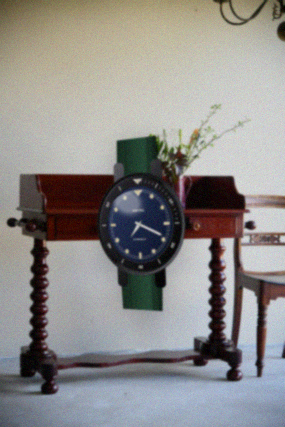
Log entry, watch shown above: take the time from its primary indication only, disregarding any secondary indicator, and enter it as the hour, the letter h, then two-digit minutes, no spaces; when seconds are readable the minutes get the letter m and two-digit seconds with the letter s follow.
7h19
